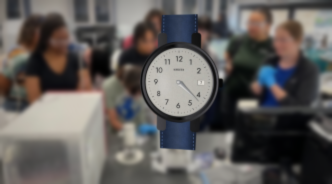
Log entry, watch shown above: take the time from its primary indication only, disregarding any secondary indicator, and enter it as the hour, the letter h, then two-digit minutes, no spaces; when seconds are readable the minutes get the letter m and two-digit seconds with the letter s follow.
4h22
